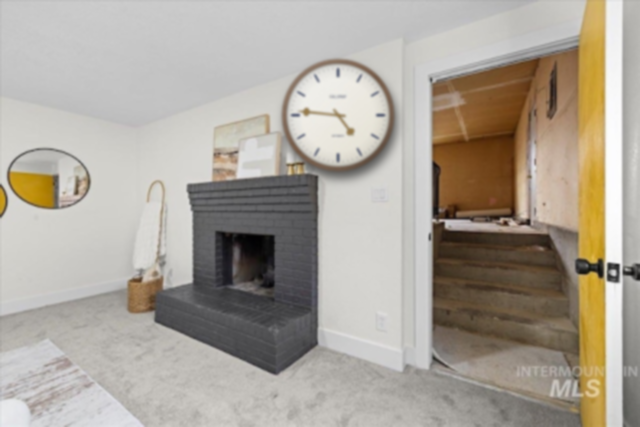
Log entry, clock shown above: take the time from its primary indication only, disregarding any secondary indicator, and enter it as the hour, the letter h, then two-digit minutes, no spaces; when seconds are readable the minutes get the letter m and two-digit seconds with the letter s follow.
4h46
